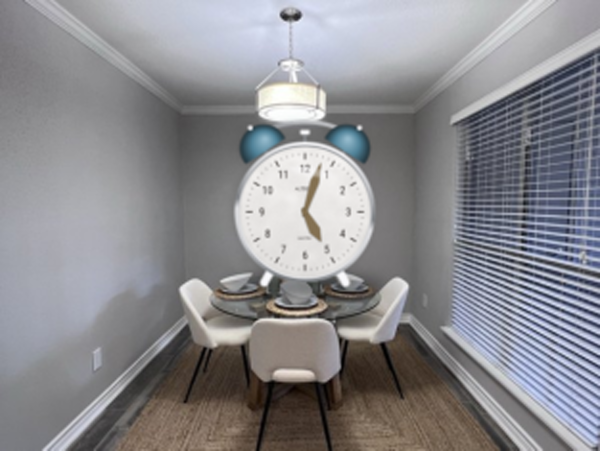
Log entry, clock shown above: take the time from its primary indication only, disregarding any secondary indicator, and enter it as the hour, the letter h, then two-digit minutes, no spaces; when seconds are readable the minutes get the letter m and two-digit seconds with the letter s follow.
5h03
